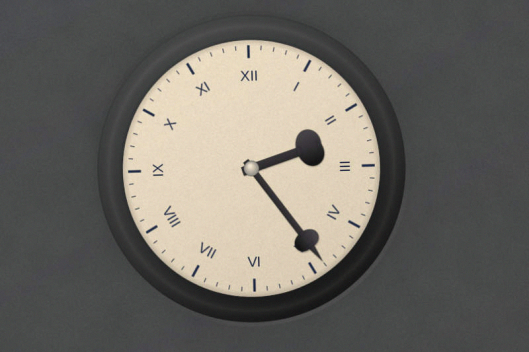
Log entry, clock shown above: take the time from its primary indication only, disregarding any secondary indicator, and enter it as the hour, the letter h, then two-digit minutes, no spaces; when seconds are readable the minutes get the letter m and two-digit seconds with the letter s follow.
2h24
